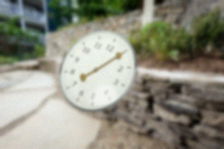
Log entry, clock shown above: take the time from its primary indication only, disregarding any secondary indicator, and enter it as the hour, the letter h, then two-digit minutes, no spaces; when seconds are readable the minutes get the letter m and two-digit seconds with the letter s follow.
7h05
